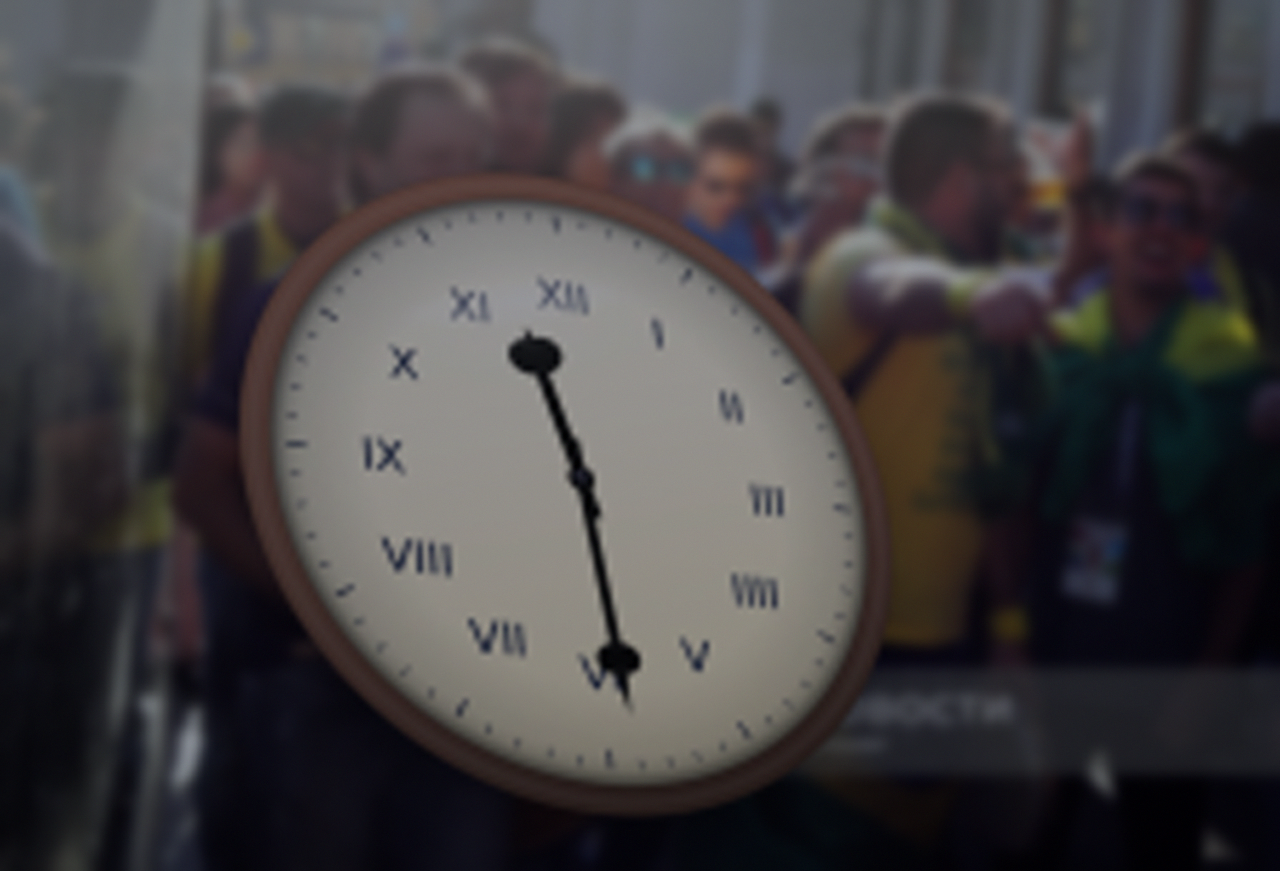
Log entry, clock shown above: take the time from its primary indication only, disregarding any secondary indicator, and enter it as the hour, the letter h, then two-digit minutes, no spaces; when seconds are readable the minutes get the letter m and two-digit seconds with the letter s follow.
11h29
